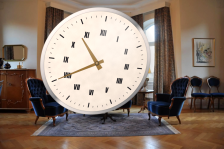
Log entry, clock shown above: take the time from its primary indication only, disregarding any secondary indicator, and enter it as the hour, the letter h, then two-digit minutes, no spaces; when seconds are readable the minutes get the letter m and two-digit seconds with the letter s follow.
10h40
